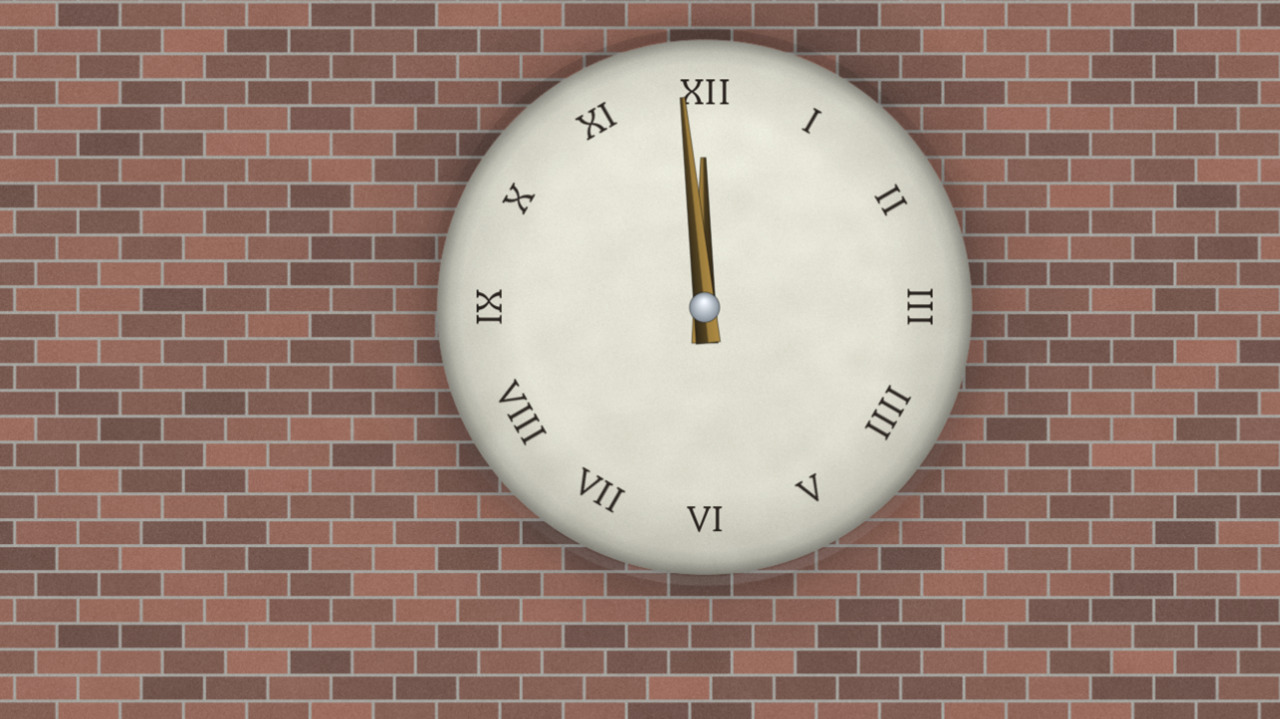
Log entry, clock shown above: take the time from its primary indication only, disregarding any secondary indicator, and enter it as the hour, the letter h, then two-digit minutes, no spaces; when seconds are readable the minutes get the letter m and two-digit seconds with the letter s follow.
11h59
